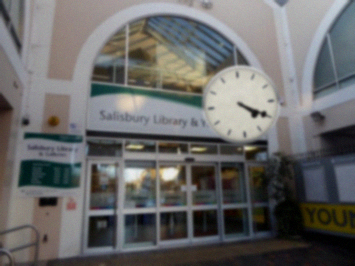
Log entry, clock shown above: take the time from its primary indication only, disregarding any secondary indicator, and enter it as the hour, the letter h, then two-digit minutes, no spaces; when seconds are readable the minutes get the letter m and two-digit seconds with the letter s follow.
4h20
